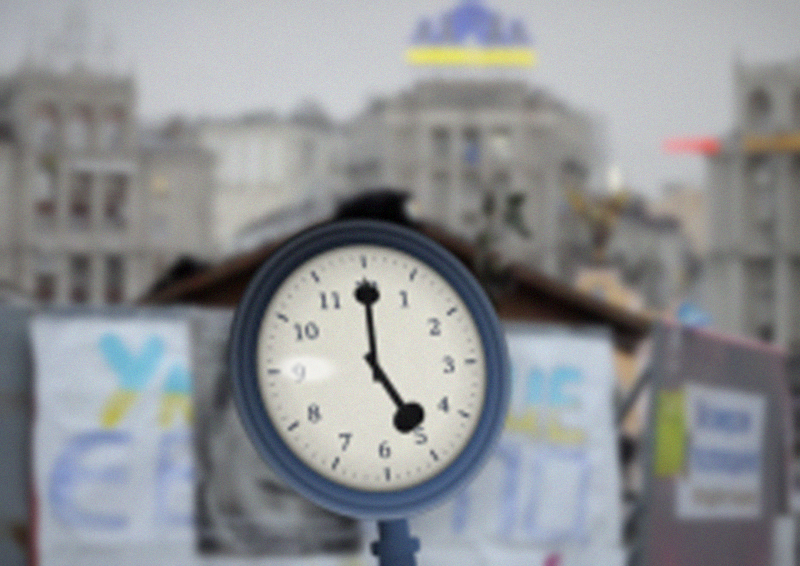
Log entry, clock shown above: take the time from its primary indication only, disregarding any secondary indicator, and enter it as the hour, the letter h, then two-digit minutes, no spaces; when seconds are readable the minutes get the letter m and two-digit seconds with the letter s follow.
5h00
